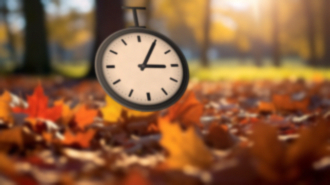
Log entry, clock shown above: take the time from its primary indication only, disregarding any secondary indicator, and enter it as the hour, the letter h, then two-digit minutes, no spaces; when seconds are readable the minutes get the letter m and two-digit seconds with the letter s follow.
3h05
